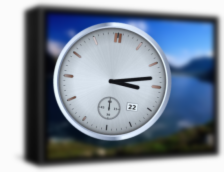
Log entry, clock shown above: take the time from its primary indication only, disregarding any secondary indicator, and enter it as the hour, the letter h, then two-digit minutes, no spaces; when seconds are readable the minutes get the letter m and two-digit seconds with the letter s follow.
3h13
